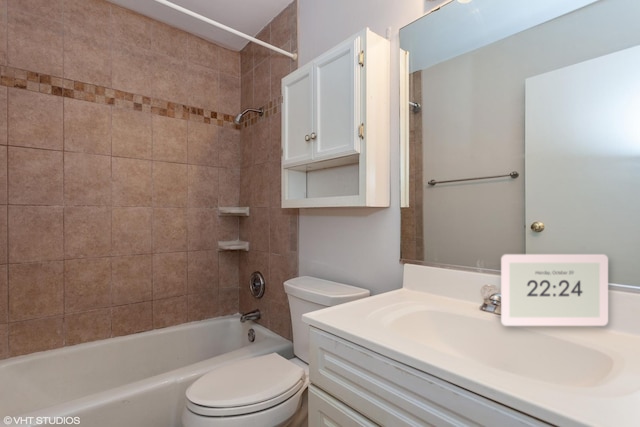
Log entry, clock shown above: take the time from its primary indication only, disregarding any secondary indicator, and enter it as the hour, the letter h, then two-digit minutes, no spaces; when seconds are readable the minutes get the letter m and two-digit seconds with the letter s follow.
22h24
